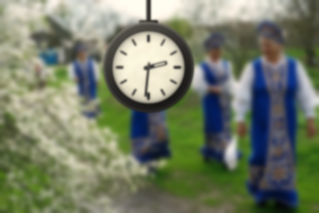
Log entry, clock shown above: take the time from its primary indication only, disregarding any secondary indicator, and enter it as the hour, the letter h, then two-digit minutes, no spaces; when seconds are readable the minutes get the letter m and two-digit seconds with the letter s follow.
2h31
